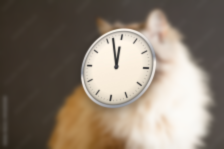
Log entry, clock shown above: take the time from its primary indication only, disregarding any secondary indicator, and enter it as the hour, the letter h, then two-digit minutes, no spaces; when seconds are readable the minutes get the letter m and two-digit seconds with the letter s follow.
11h57
